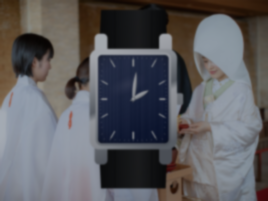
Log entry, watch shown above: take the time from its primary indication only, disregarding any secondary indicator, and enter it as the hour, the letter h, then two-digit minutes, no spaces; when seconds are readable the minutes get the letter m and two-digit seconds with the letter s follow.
2h01
